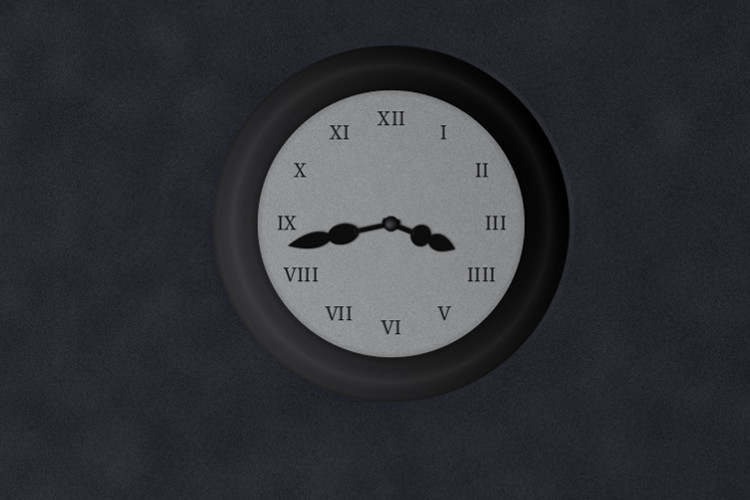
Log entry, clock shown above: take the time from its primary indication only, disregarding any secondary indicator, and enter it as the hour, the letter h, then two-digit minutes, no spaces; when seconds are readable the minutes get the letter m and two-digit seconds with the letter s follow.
3h43
